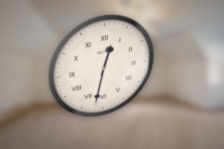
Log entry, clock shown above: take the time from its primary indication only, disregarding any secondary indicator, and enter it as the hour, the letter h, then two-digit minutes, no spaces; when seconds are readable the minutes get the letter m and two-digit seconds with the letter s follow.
12h32
